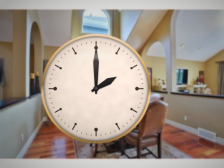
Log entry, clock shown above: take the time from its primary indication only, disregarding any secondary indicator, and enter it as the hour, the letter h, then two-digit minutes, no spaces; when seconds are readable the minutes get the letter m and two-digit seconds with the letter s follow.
2h00
